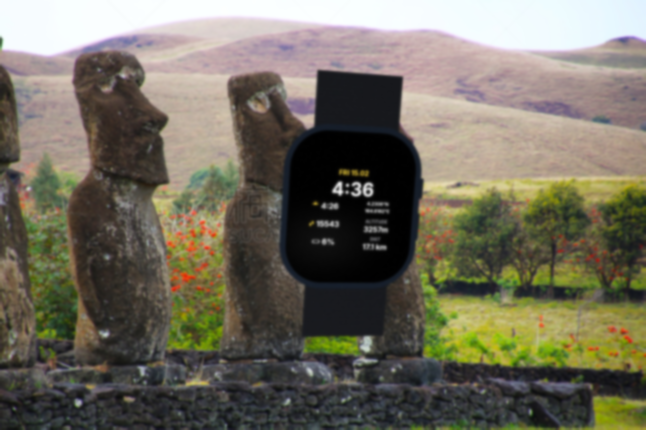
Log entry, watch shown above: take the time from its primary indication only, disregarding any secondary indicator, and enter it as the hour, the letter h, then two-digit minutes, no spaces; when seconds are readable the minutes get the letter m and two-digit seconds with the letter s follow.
4h36
